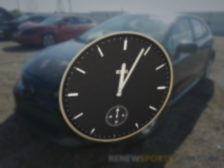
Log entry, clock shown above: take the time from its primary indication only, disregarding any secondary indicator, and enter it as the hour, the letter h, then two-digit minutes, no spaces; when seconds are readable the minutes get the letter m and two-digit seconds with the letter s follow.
12h04
